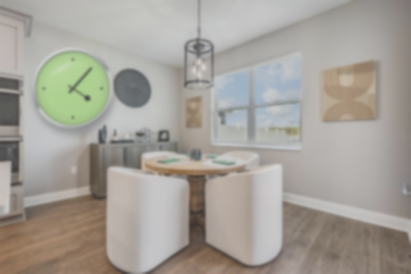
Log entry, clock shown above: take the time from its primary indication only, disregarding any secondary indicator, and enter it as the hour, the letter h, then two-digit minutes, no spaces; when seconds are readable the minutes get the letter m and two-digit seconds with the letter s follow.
4h07
